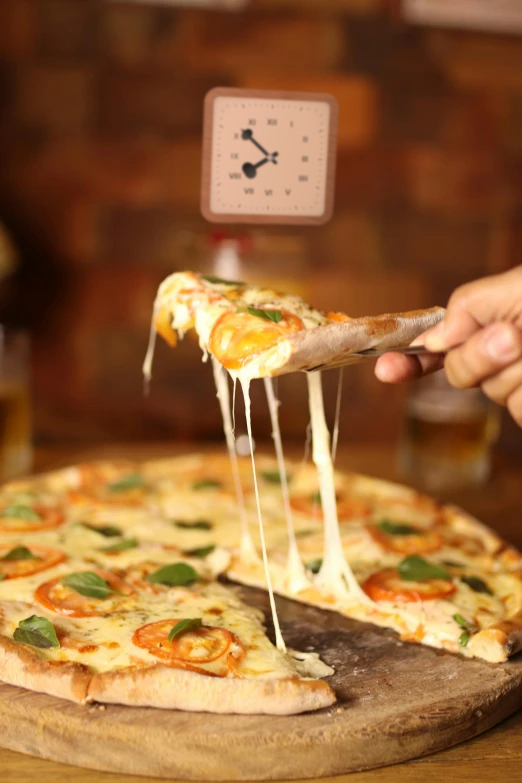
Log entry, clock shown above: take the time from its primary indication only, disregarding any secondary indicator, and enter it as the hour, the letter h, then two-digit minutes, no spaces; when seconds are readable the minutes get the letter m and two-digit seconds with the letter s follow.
7h52
